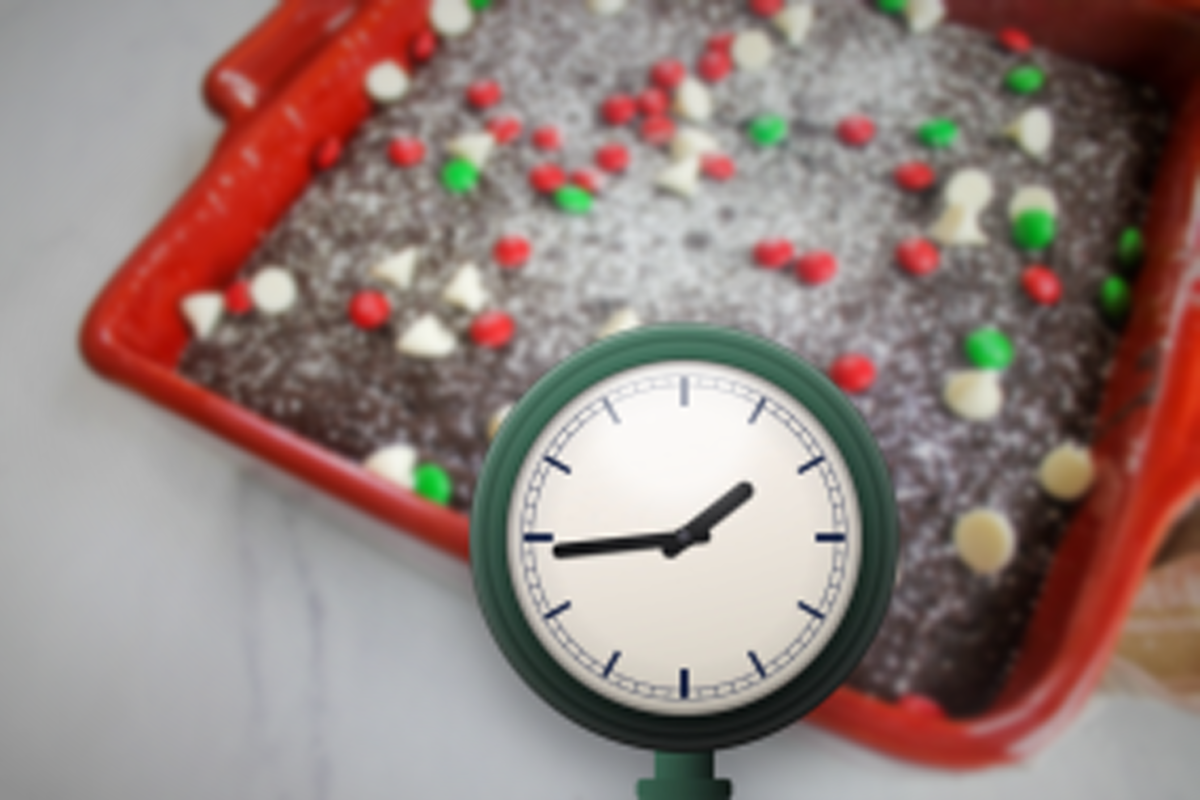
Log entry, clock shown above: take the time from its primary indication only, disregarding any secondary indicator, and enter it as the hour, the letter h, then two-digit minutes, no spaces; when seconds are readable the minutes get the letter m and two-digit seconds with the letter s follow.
1h44
